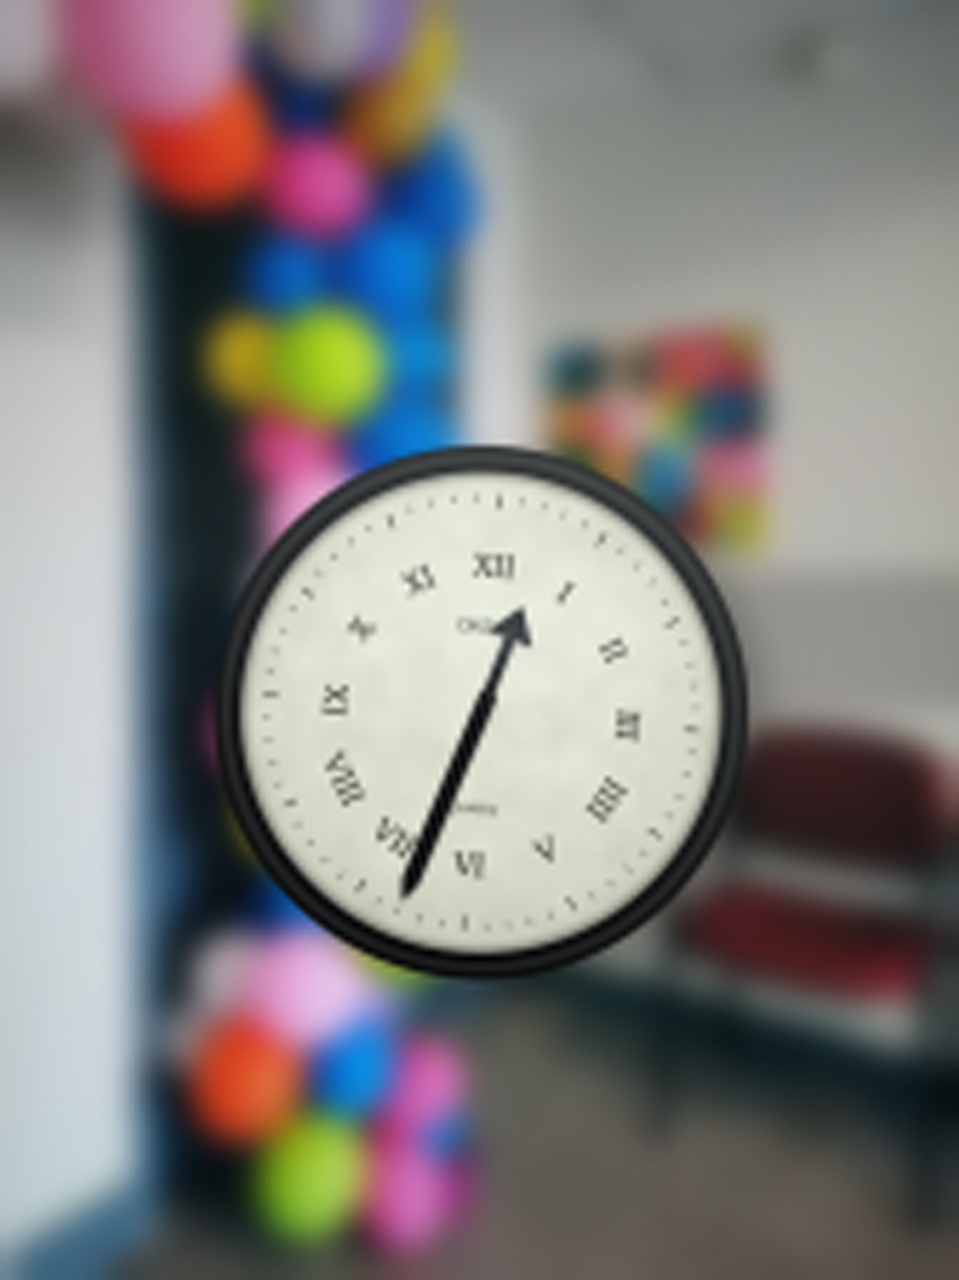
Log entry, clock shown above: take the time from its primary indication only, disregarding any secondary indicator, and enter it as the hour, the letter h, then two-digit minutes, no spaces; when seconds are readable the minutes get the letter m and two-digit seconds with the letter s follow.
12h33
